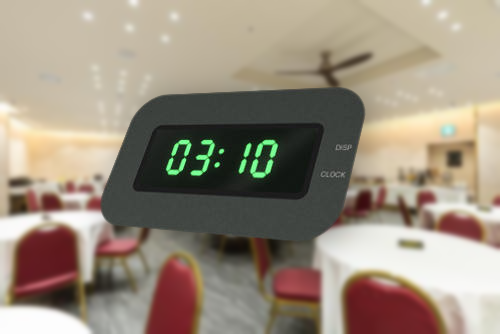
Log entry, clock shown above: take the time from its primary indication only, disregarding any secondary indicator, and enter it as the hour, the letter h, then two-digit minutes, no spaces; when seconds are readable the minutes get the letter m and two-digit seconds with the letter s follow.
3h10
